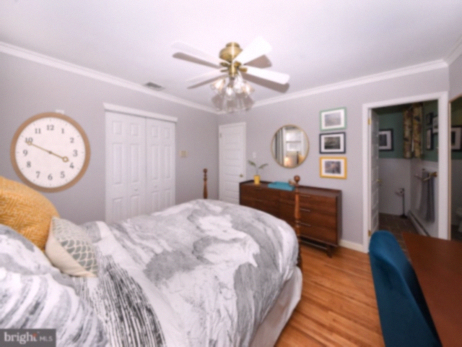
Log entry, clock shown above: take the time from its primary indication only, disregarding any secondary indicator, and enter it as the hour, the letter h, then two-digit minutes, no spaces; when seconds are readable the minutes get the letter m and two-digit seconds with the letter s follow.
3h49
